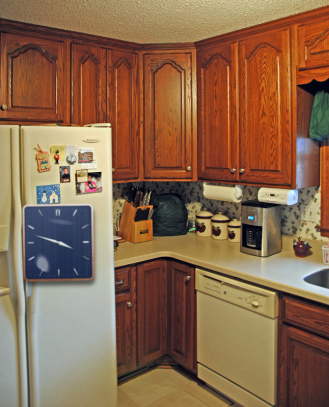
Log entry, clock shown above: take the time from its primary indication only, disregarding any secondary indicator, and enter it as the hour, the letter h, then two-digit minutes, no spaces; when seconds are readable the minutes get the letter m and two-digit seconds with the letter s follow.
3h48
